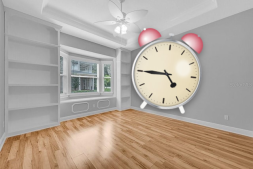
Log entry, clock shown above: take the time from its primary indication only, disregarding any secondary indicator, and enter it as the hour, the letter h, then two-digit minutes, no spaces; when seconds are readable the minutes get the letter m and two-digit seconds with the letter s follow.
4h45
